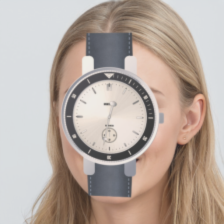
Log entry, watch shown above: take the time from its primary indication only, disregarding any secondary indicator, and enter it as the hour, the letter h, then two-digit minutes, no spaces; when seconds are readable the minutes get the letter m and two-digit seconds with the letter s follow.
12h32
